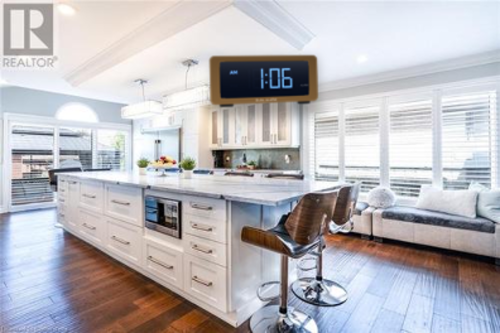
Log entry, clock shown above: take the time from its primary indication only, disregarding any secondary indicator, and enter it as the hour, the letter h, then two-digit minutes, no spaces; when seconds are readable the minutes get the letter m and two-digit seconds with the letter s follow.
1h06
